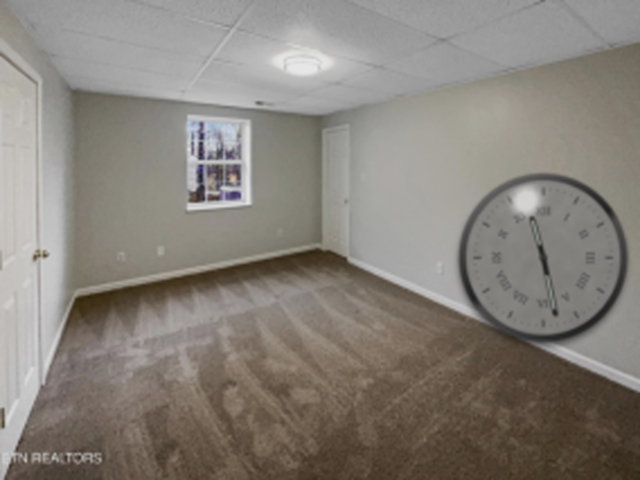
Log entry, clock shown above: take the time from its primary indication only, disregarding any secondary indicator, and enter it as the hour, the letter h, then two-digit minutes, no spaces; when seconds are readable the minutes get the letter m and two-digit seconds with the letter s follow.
11h28
